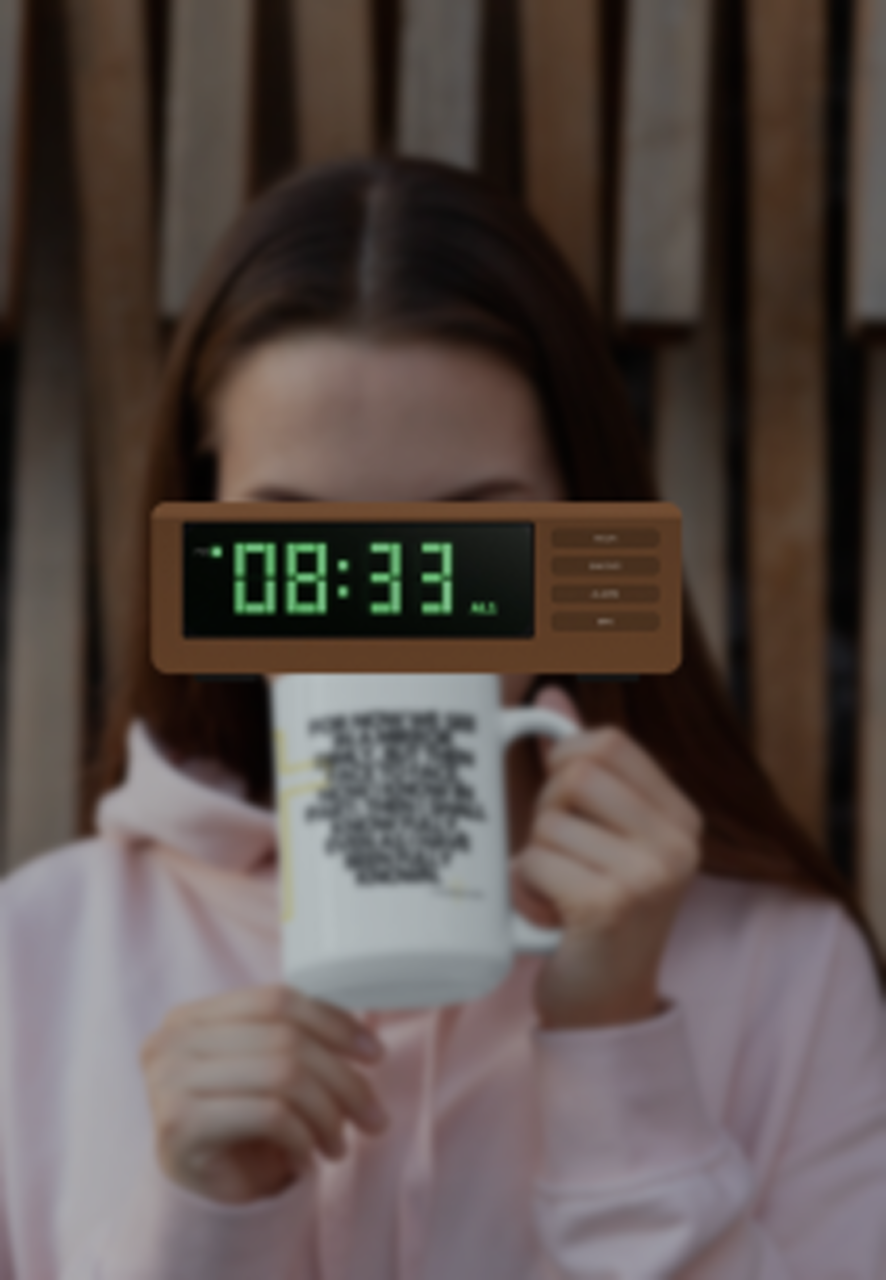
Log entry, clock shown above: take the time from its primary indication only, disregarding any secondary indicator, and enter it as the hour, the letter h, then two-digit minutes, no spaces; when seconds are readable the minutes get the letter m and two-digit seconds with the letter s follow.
8h33
